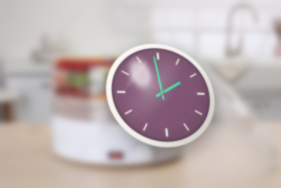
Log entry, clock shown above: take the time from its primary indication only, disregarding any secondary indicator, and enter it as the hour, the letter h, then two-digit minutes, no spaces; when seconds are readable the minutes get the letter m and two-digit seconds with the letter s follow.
1h59
